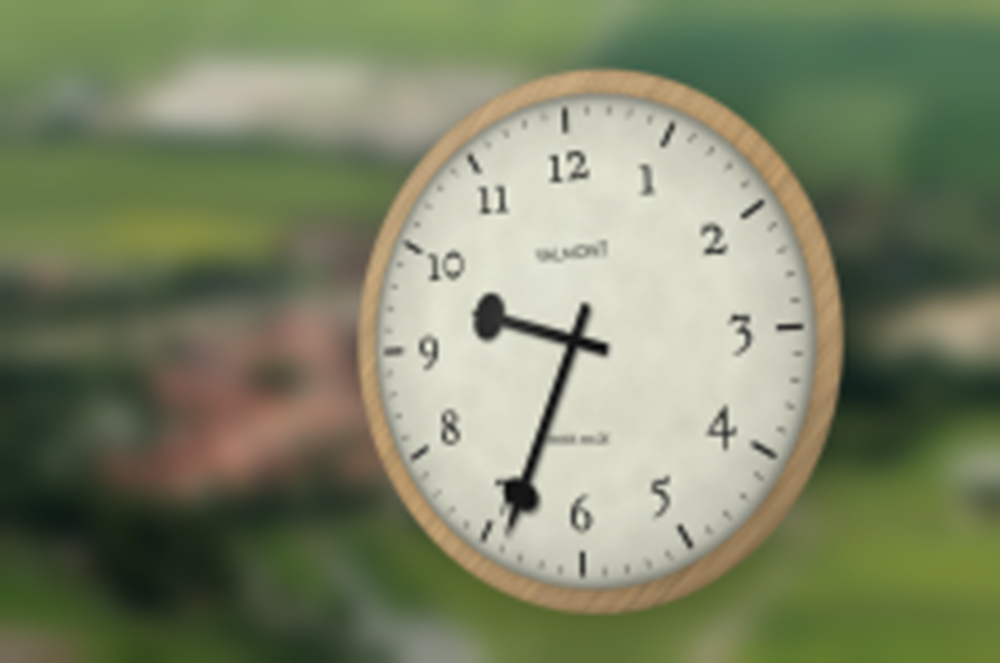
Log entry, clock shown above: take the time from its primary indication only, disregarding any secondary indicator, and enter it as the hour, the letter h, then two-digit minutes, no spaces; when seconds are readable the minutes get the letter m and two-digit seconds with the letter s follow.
9h34
